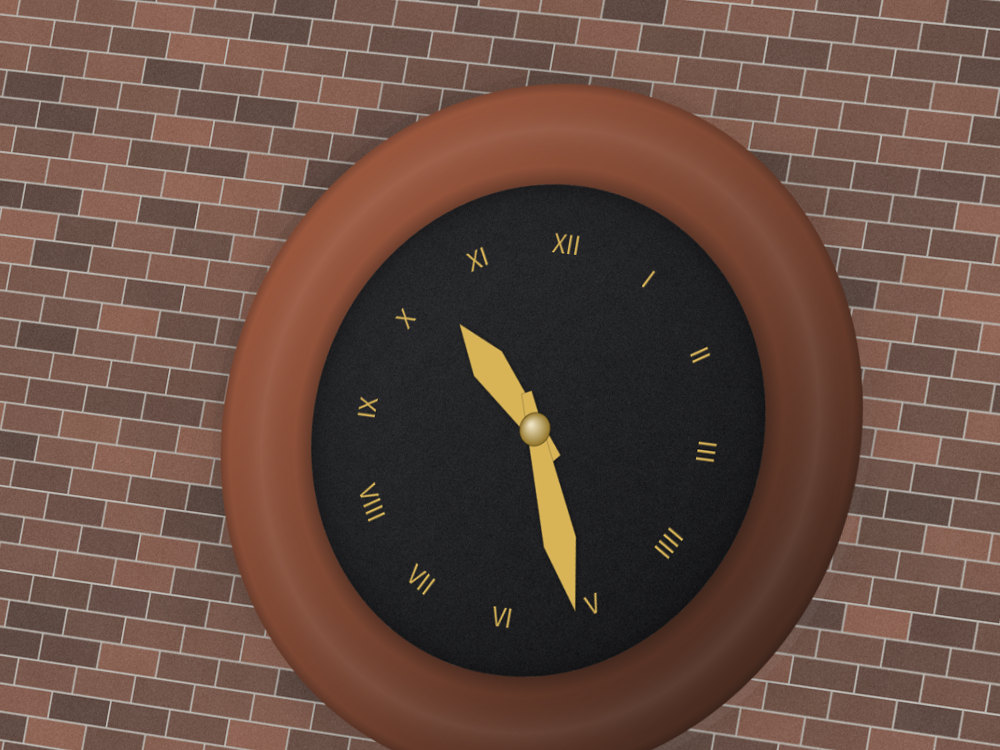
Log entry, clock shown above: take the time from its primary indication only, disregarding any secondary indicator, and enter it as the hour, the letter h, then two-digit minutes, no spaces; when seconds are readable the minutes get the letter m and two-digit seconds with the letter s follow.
10h26
